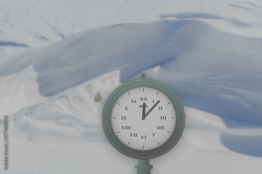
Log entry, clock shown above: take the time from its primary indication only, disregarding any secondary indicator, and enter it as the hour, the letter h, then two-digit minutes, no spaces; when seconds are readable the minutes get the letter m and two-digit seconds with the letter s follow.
12h07
